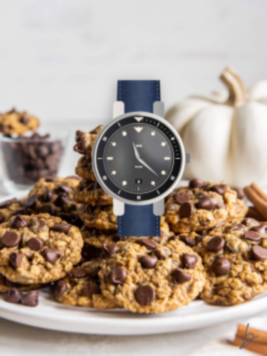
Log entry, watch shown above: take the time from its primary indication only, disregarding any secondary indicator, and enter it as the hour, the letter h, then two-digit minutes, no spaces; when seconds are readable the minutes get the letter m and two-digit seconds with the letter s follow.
11h22
